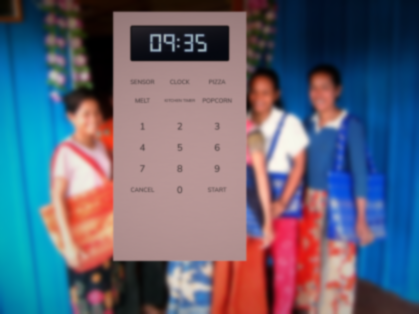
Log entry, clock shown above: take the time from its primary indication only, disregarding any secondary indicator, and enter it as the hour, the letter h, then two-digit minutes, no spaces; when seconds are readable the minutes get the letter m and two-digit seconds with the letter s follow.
9h35
